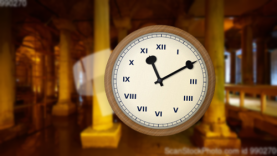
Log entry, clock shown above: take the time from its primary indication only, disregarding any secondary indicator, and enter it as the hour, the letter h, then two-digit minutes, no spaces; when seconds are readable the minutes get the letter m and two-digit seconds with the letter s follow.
11h10
